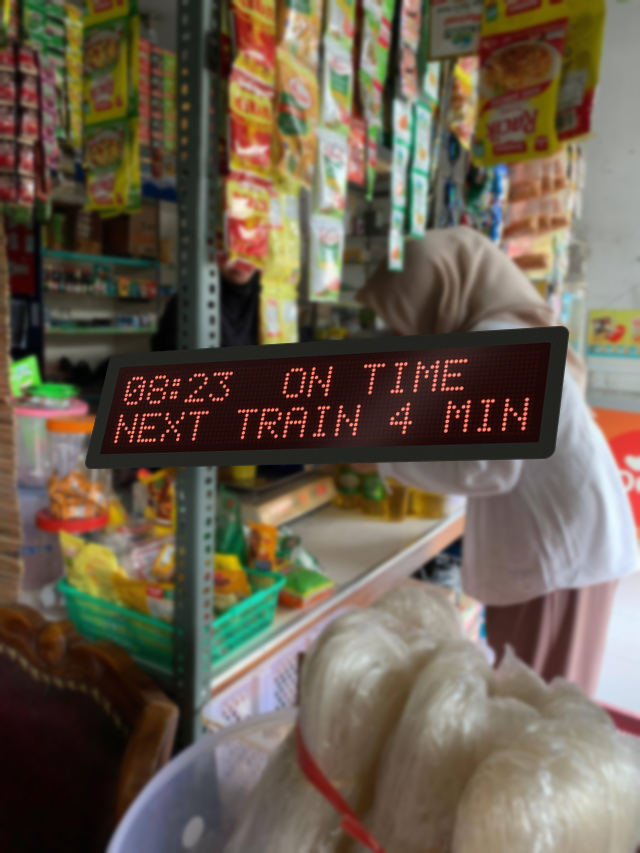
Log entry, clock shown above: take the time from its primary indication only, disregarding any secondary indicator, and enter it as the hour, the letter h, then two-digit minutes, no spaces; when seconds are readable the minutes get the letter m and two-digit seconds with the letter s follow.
8h23
